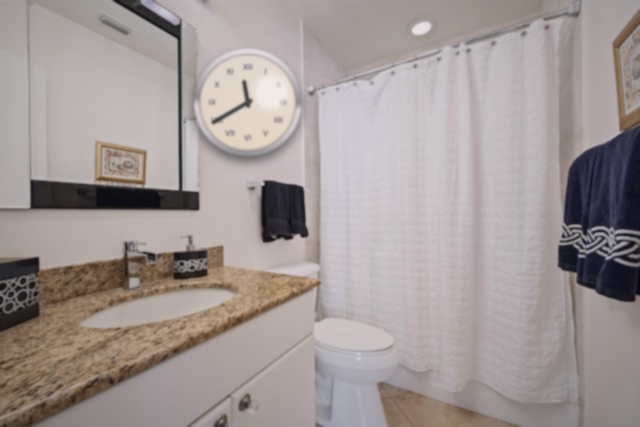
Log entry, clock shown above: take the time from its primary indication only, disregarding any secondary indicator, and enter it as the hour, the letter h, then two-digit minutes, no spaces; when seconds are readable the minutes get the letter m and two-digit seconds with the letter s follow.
11h40
